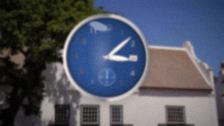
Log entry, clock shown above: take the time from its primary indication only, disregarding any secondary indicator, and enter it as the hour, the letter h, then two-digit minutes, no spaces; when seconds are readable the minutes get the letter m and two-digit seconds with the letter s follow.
3h08
